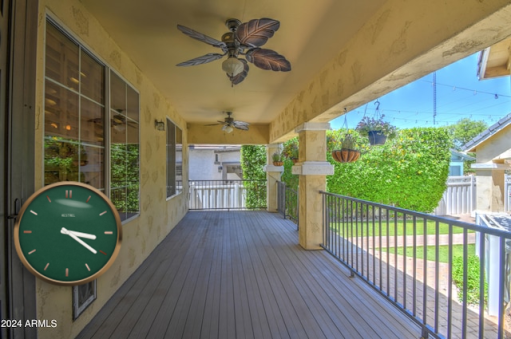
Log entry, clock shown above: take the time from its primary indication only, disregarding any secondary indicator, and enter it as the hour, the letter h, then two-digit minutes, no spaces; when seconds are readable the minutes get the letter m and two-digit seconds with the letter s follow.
3h21
